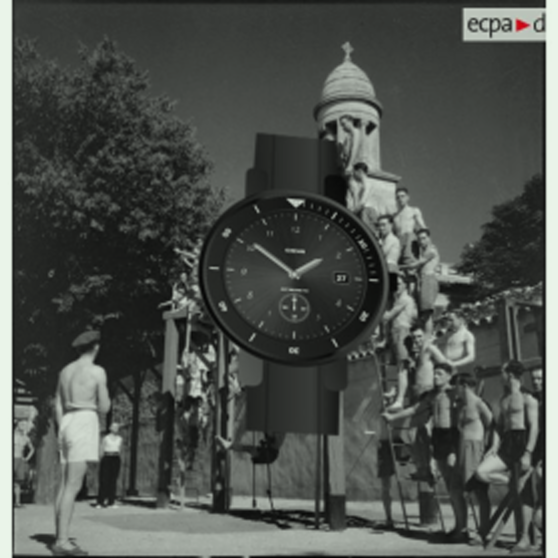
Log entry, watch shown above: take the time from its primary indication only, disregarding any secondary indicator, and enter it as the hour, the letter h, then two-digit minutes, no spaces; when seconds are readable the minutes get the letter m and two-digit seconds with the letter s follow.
1h51
